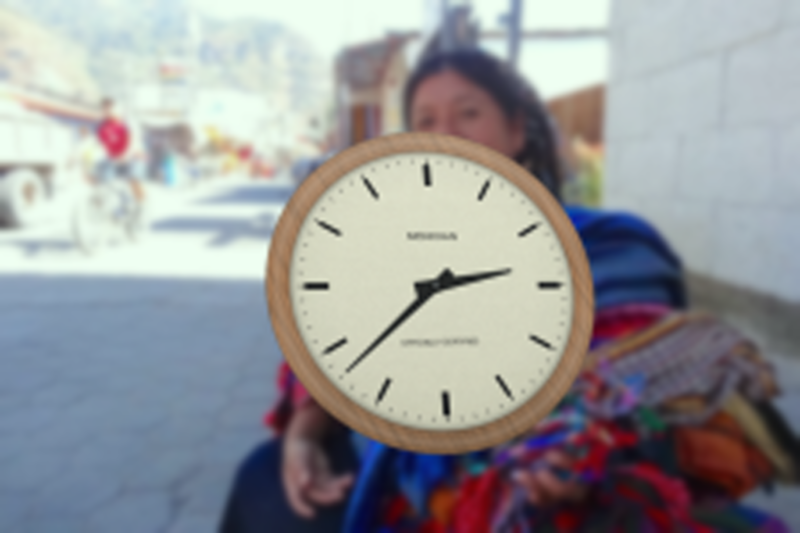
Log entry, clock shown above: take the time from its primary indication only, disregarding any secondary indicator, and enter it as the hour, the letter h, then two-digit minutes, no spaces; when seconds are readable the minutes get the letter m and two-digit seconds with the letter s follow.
2h38
